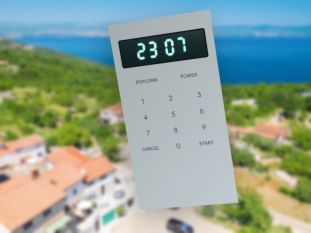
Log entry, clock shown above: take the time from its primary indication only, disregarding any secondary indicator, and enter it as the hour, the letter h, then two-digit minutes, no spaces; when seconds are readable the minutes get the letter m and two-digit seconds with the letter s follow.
23h07
